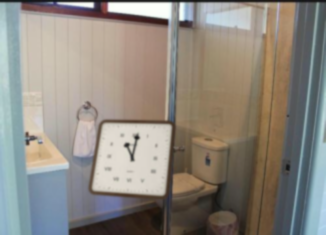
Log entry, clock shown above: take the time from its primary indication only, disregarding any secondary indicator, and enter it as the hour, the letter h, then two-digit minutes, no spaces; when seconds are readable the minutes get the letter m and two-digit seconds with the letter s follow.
11h01
